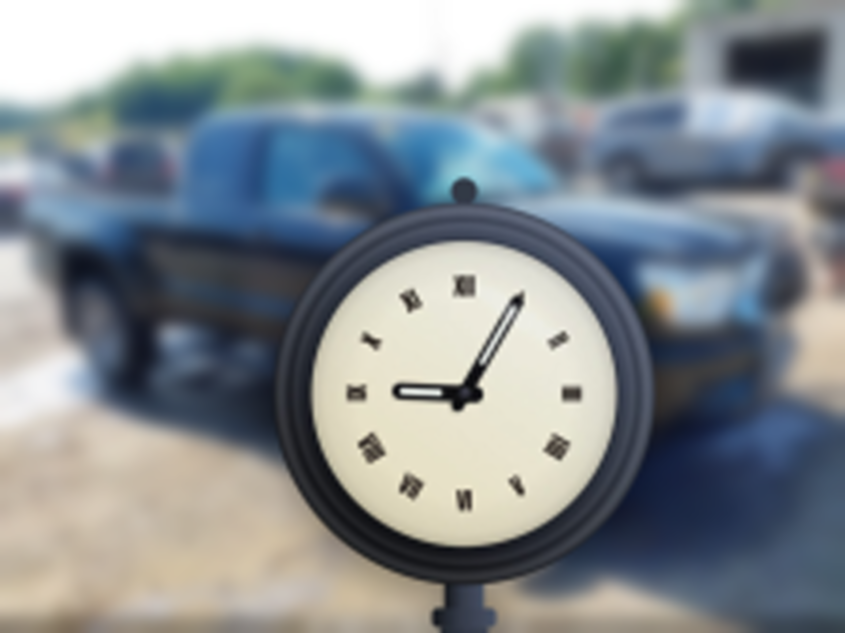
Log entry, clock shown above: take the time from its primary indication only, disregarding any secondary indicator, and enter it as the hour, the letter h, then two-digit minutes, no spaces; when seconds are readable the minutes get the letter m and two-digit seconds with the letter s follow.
9h05
